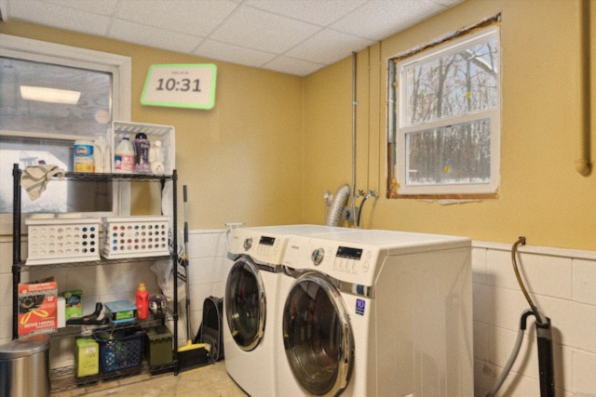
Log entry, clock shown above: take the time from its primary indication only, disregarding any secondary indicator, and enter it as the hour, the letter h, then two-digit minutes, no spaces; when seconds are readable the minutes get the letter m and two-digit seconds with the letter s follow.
10h31
